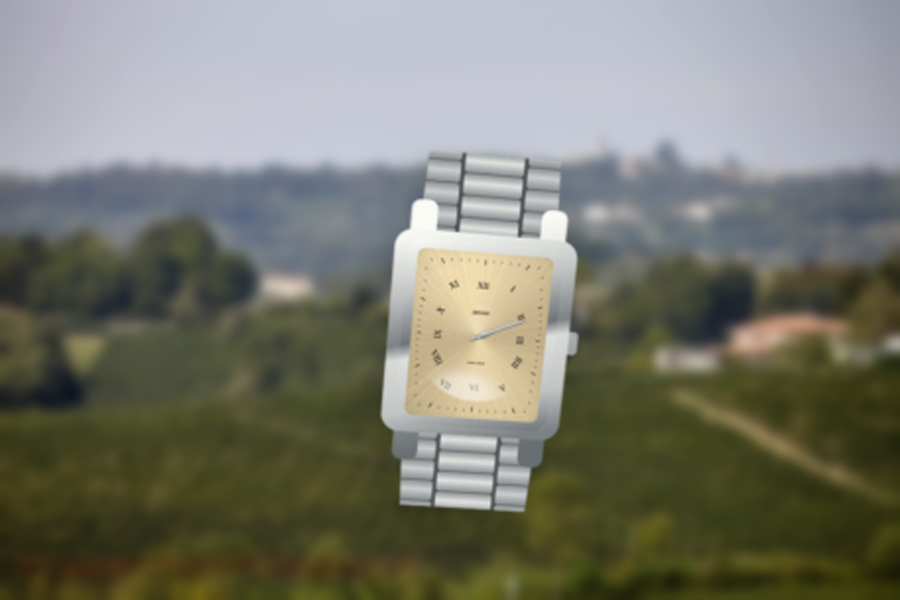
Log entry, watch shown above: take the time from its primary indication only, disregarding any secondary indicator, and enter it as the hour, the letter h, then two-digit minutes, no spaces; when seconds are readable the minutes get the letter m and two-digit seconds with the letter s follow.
2h11
